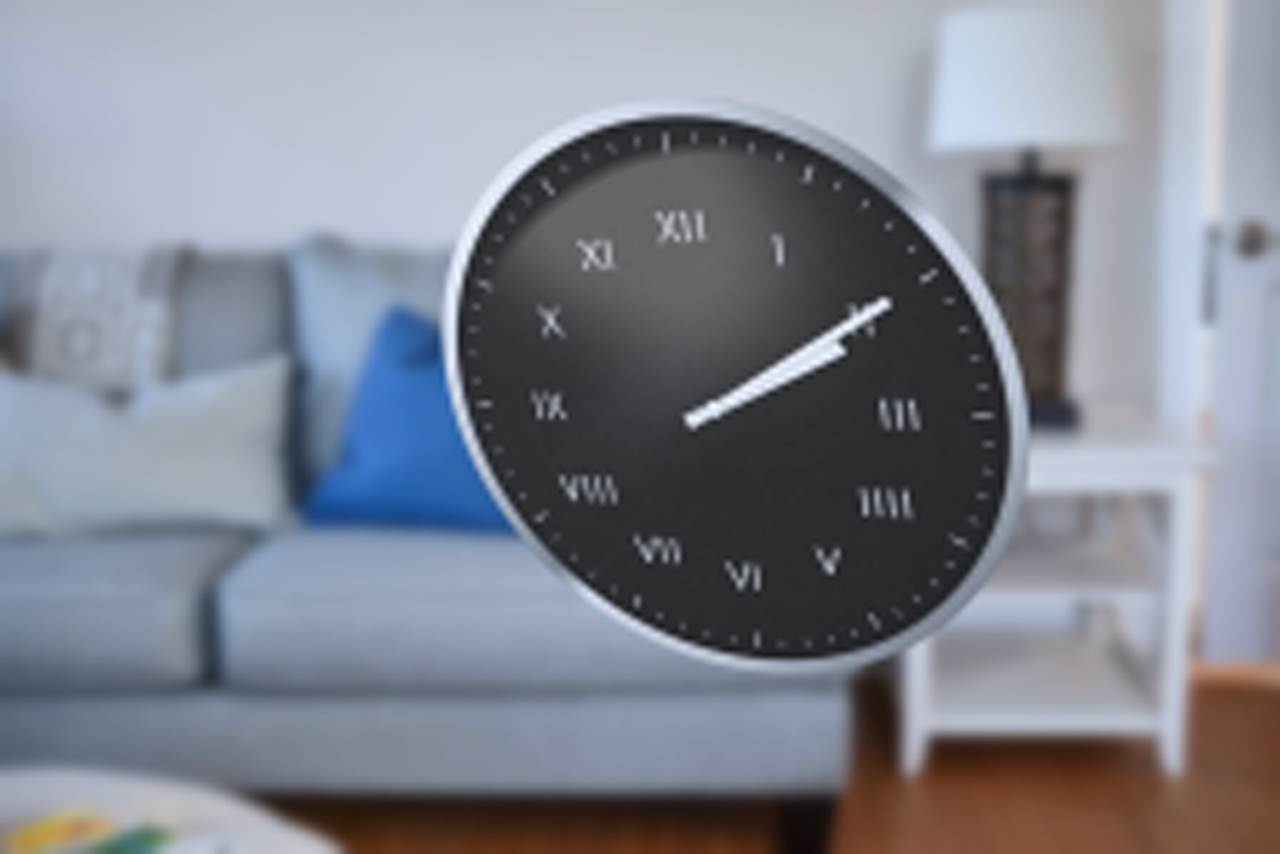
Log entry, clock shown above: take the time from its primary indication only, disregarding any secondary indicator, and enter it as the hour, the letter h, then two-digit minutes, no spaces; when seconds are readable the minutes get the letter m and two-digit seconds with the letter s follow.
2h10
